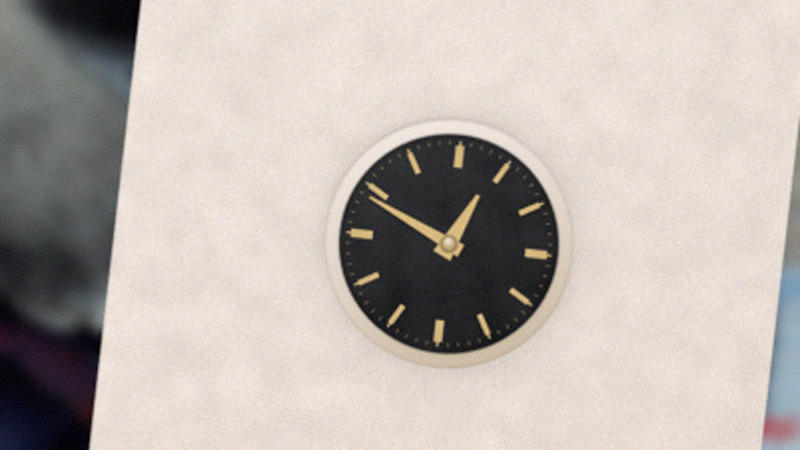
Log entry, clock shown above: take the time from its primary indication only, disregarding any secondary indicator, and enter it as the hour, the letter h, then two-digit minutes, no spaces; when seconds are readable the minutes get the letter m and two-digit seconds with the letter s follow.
12h49
